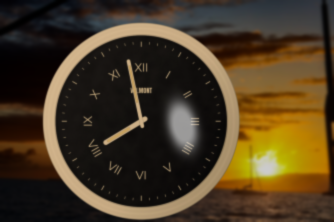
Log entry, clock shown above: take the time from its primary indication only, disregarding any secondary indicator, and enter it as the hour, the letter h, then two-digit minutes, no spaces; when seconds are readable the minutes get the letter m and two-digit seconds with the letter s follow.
7h58
